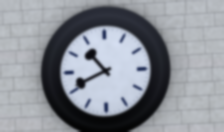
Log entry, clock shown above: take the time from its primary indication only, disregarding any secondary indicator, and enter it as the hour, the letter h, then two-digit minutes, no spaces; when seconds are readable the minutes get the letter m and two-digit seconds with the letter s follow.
10h41
